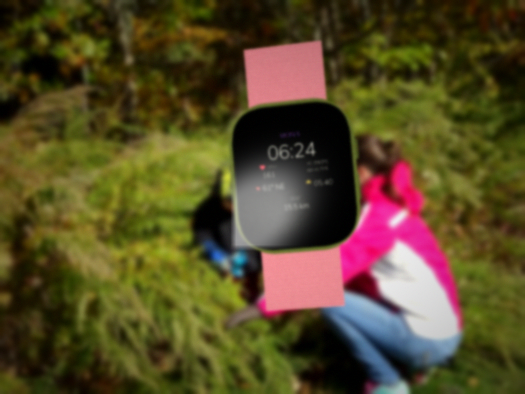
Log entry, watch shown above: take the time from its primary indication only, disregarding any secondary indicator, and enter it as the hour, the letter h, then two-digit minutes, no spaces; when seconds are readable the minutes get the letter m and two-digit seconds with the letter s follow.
6h24
